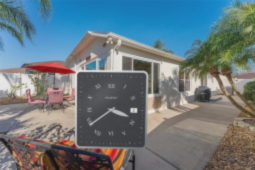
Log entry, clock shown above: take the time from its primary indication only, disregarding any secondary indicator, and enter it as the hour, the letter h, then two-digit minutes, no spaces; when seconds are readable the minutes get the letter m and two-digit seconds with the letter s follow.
3h39
